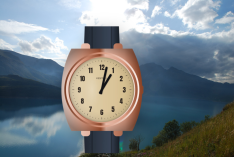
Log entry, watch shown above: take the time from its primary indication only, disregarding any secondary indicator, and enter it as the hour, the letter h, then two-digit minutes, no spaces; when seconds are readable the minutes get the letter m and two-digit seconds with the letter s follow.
1h02
